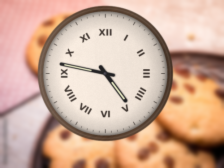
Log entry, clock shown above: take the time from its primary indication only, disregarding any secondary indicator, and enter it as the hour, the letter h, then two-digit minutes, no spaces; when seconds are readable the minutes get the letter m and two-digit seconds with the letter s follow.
4h47
